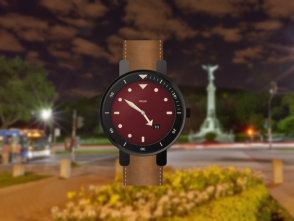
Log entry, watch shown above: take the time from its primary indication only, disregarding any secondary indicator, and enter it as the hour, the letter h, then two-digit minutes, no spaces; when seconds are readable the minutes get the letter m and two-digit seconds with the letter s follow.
4h51
